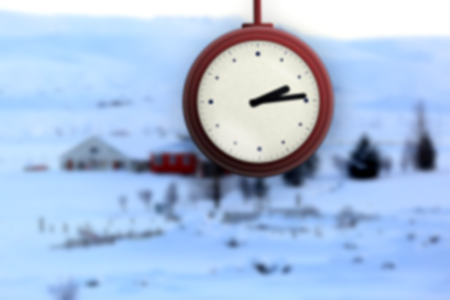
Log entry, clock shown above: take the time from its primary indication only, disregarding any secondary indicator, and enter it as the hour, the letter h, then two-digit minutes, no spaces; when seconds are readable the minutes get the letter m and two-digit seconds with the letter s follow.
2h14
